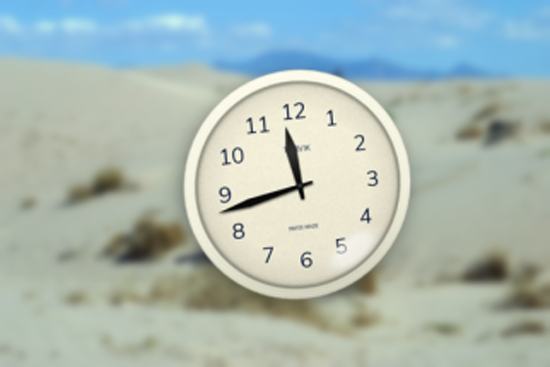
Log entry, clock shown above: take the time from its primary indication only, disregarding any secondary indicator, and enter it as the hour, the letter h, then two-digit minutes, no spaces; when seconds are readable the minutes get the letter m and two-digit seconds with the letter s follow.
11h43
